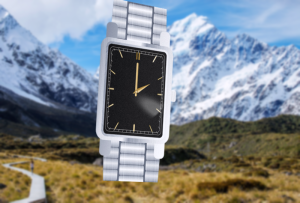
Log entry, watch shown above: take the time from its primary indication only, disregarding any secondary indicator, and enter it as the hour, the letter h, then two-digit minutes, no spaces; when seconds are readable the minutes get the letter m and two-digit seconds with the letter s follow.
2h00
